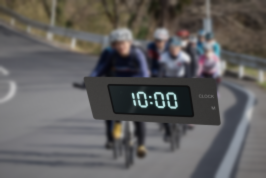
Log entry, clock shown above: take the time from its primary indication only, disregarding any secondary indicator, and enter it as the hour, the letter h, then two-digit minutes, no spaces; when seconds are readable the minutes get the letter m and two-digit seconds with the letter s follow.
10h00
